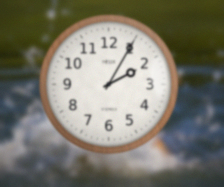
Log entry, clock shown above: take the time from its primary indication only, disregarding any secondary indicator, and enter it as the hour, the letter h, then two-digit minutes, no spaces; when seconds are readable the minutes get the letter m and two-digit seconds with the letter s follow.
2h05
